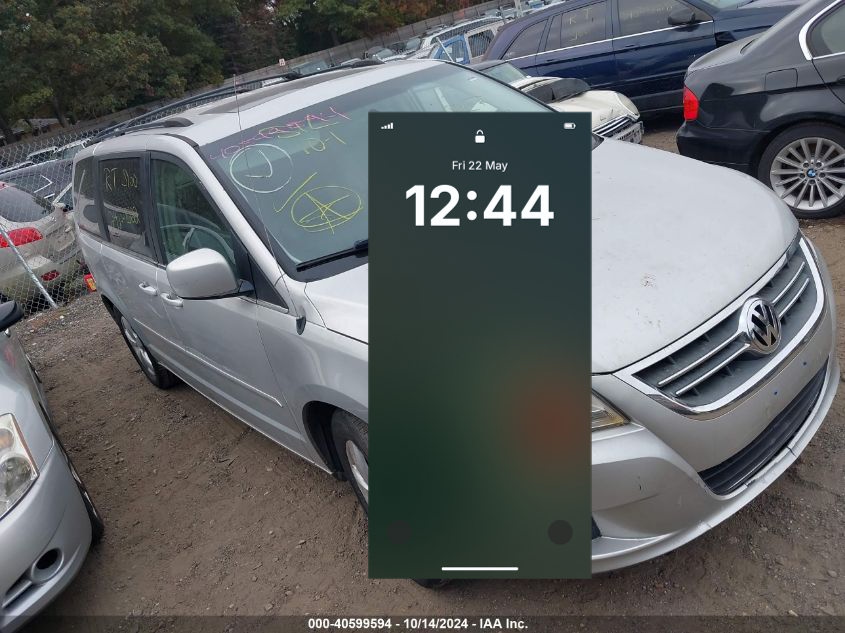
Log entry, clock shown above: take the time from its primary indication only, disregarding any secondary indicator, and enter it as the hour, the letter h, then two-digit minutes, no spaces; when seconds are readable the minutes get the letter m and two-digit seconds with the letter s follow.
12h44
